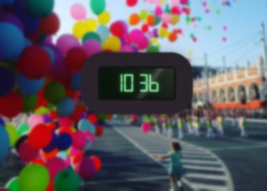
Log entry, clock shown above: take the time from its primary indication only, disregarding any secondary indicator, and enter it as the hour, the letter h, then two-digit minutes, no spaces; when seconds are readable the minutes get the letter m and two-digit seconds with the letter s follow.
10h36
